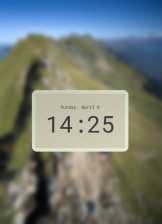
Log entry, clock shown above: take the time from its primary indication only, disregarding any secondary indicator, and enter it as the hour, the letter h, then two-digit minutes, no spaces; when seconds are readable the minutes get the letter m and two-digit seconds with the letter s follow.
14h25
